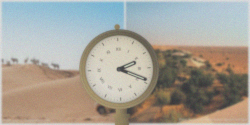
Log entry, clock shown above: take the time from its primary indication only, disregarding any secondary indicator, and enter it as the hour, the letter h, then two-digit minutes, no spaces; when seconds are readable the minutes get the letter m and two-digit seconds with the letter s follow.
2h19
